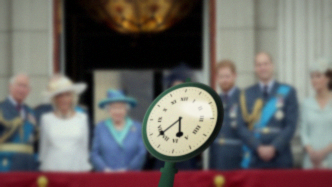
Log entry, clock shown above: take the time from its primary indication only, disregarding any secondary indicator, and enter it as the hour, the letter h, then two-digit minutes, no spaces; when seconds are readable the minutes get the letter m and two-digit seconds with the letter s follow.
5h38
